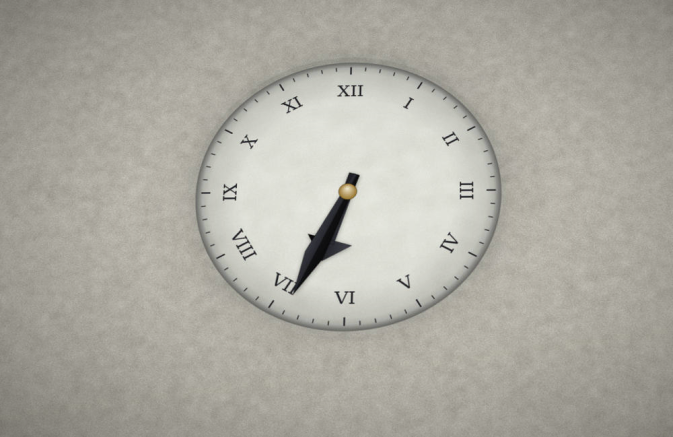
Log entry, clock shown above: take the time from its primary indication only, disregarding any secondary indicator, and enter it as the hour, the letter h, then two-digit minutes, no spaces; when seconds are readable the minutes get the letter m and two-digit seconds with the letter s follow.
6h34
